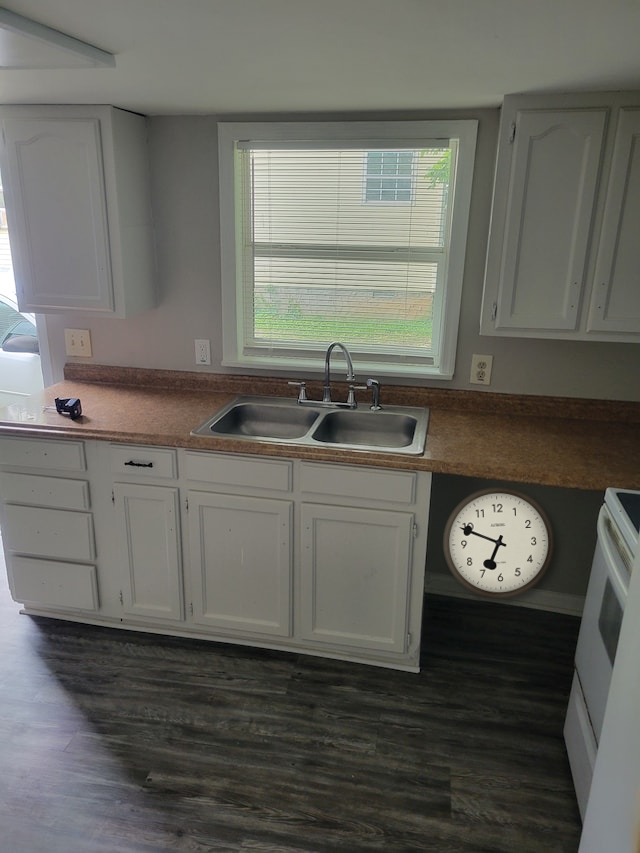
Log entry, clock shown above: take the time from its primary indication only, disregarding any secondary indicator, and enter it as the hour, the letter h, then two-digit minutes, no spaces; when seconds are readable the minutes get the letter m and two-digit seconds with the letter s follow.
6h49
